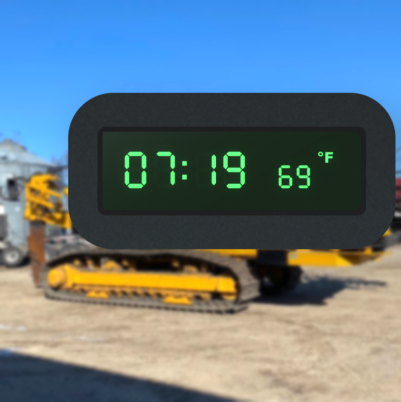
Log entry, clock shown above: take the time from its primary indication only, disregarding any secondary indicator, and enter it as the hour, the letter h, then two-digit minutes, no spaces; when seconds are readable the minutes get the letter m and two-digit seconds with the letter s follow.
7h19
